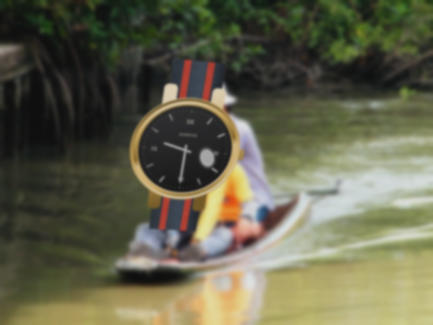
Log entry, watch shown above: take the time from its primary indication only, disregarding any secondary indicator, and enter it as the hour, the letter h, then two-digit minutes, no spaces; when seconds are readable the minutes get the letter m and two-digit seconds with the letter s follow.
9h30
